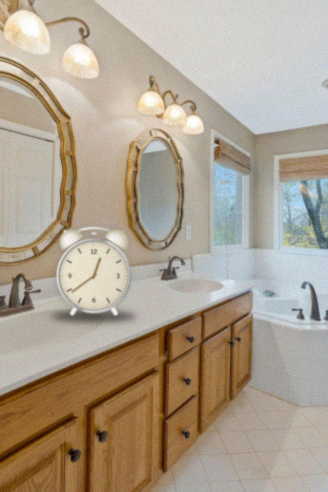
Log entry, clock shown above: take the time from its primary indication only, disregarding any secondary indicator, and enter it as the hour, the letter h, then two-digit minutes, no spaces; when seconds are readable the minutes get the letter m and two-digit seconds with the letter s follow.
12h39
